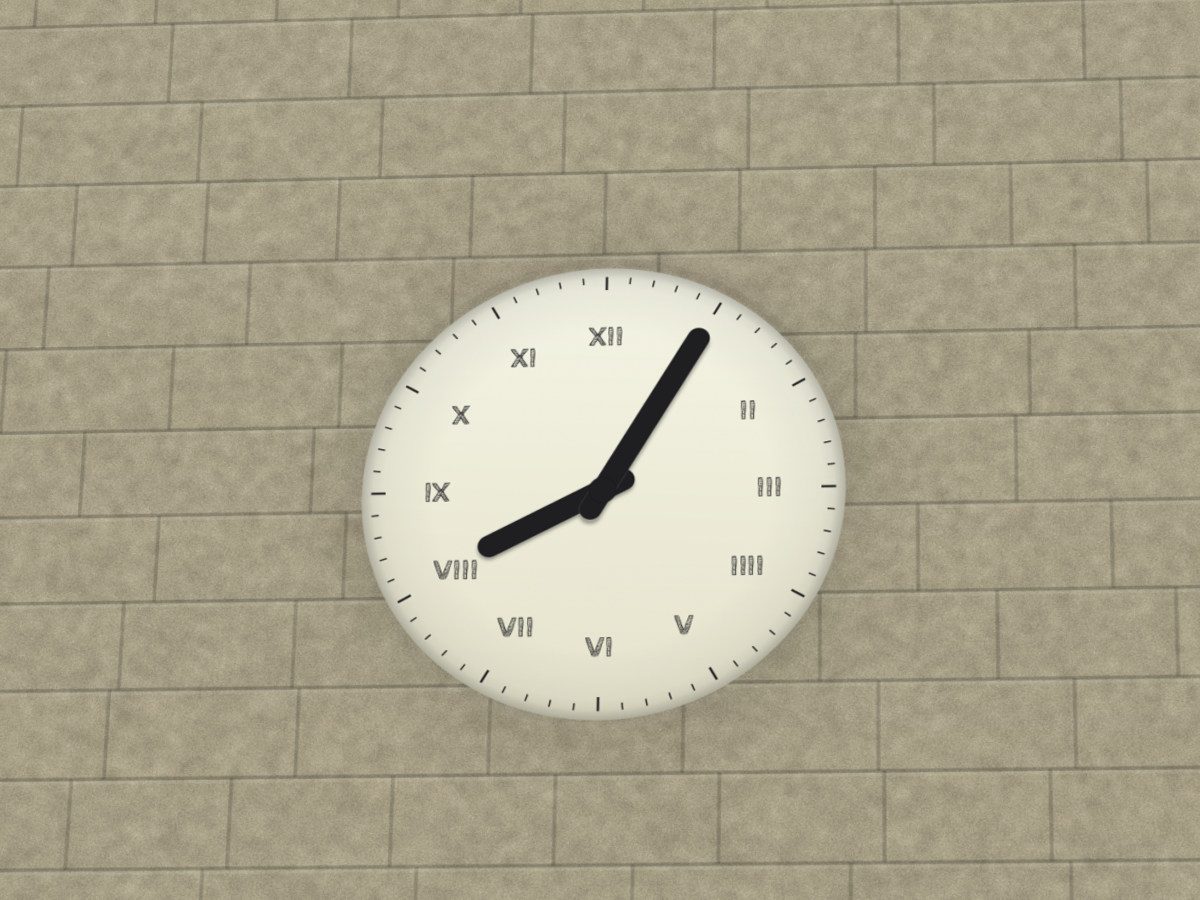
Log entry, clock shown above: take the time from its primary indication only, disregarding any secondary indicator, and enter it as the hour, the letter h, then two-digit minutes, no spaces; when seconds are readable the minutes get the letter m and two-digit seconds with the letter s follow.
8h05
